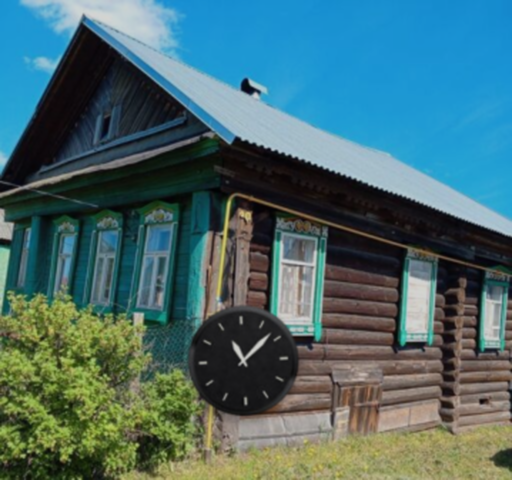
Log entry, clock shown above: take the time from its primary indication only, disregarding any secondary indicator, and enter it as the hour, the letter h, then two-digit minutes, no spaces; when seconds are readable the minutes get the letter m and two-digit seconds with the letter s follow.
11h08
